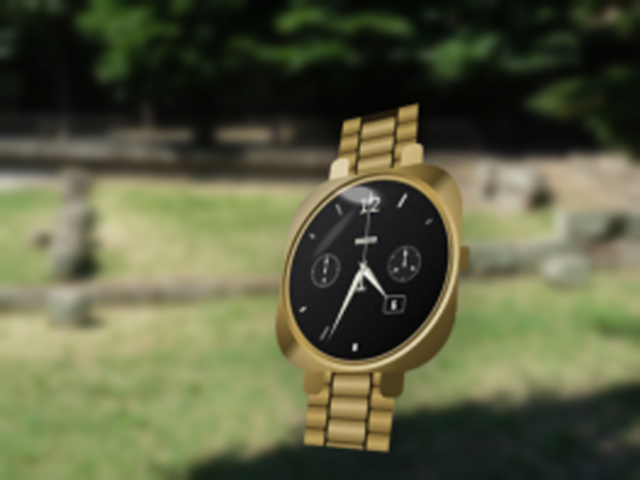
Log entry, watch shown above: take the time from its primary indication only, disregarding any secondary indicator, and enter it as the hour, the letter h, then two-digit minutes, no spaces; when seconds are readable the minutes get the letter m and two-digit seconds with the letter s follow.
4h34
